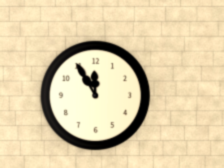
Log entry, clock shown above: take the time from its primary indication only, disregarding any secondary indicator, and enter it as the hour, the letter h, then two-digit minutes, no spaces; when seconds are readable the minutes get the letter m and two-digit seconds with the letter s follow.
11h55
